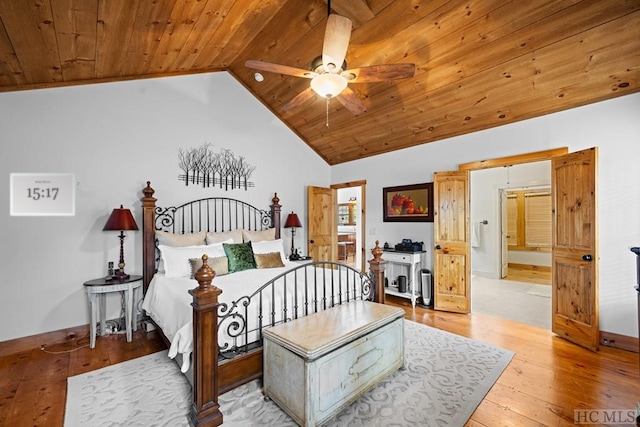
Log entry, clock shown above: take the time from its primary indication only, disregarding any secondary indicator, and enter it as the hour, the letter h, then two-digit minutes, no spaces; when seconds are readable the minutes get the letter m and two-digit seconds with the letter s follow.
15h17
